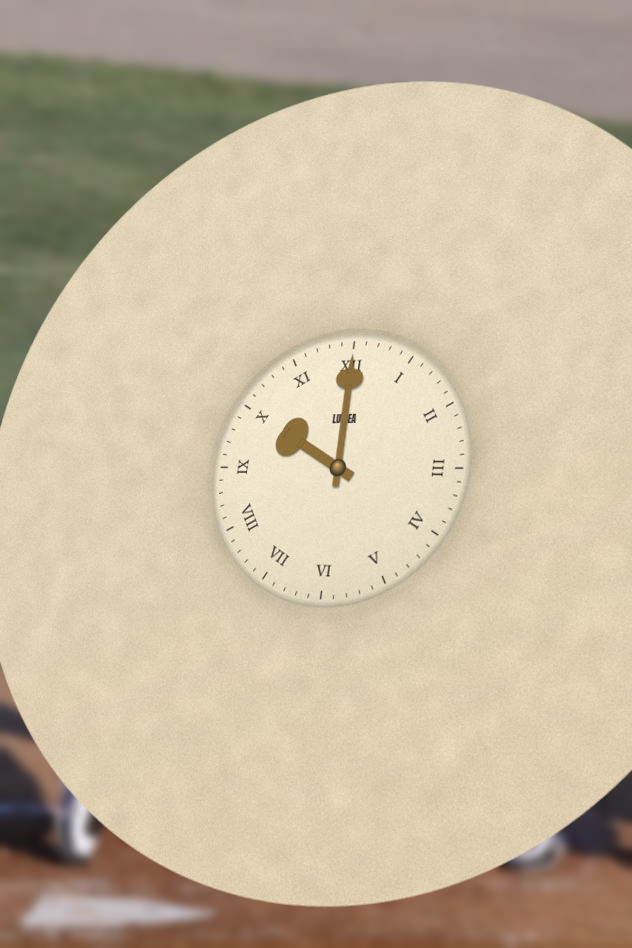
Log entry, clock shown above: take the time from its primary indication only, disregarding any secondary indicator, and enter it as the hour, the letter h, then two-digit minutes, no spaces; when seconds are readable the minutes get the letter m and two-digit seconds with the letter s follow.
10h00
